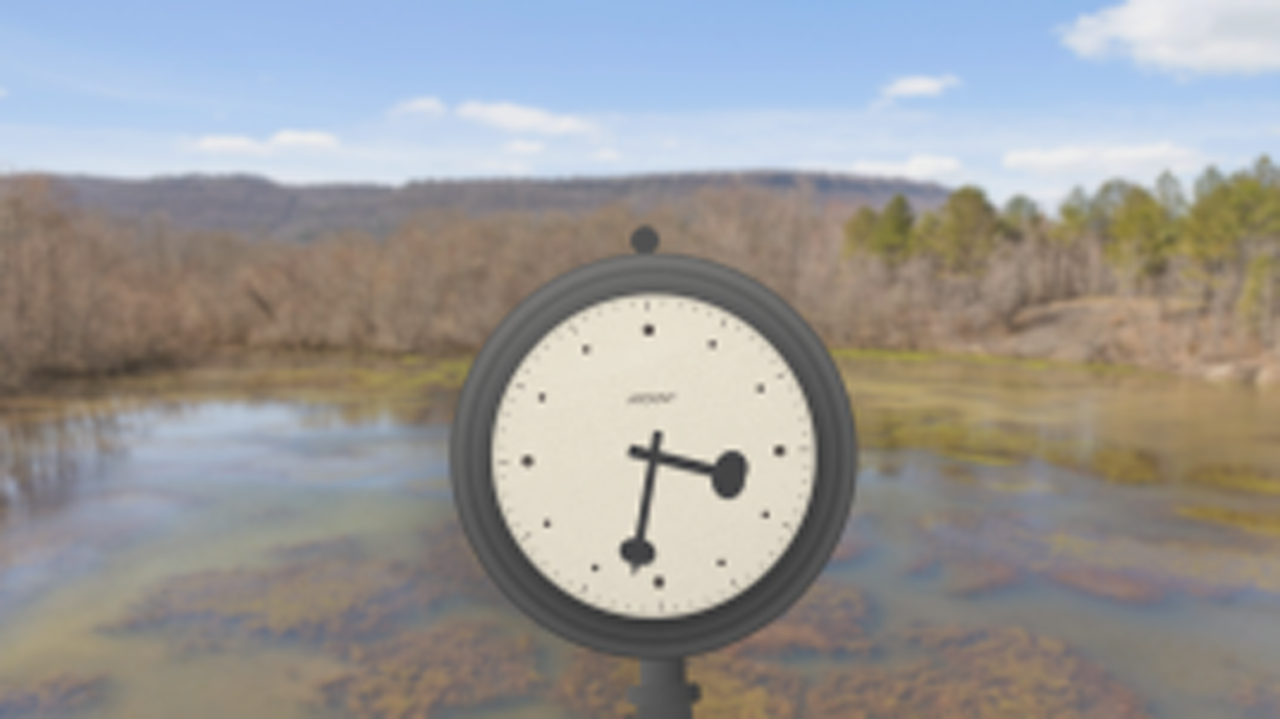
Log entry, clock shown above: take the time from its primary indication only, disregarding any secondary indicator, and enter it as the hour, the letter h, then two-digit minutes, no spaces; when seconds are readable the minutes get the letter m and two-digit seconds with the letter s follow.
3h32
